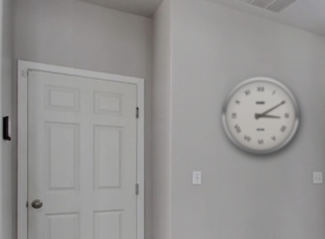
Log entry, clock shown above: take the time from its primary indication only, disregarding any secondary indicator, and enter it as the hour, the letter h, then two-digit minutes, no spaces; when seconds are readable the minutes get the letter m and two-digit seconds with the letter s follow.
3h10
